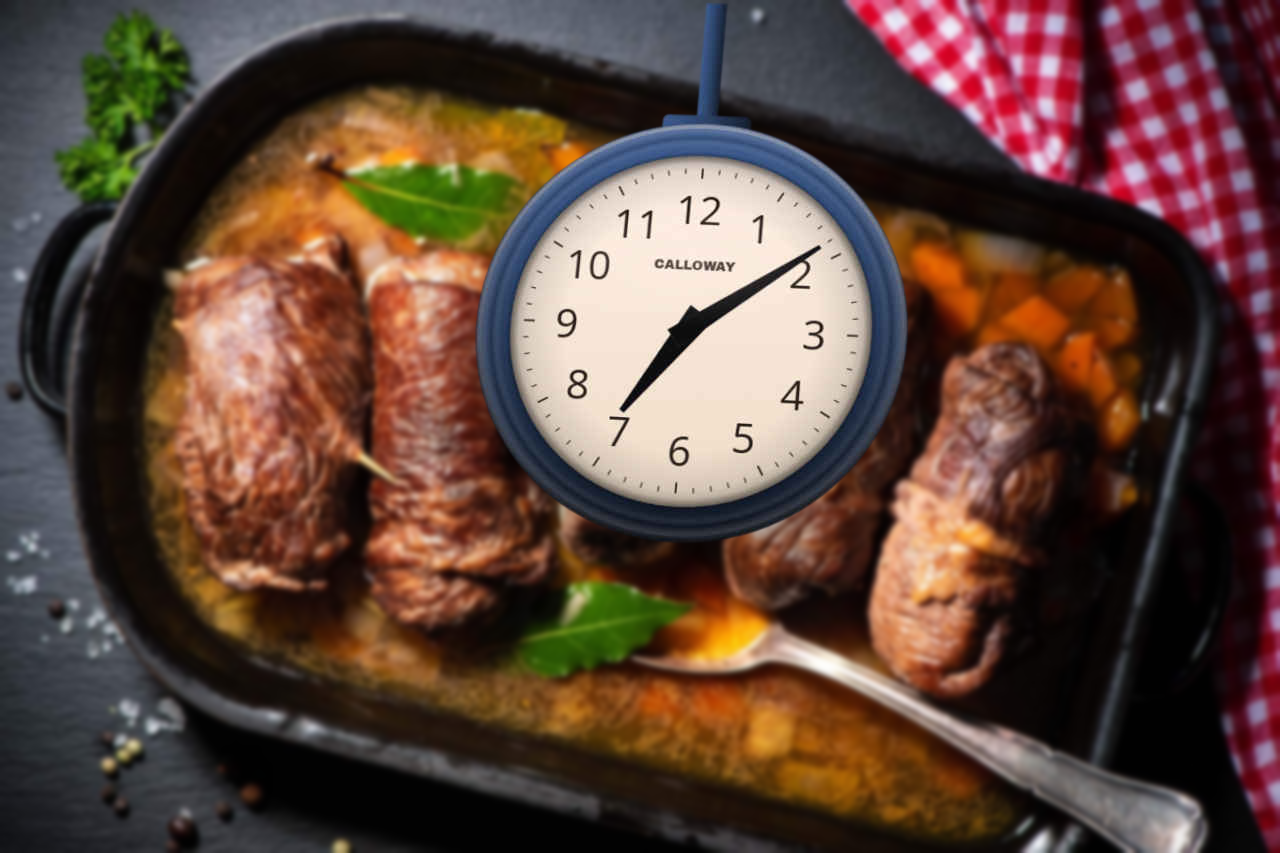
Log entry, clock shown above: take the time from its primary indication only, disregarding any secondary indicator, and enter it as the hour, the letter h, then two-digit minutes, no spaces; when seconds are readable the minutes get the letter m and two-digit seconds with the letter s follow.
7h09
